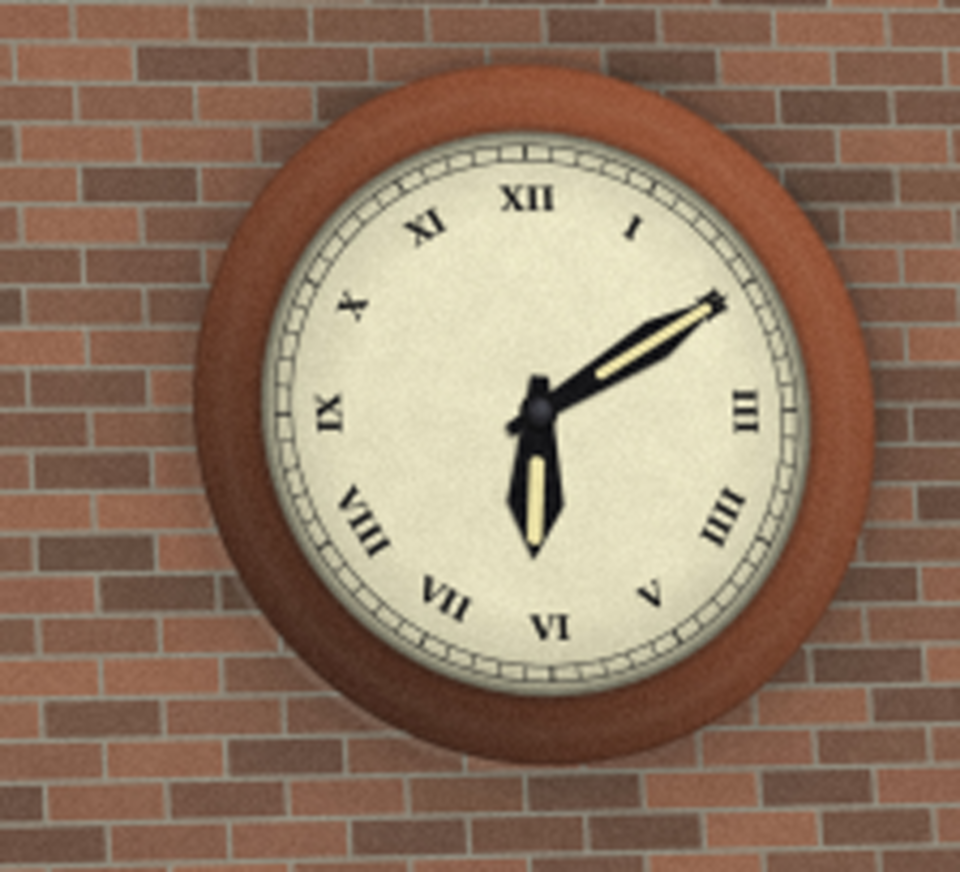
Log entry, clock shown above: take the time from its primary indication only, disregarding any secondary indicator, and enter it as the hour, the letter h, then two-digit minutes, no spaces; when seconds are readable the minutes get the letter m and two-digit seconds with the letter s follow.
6h10
